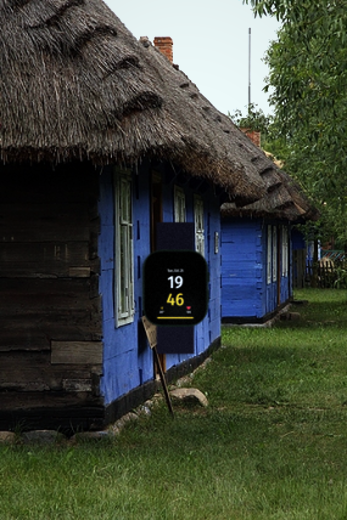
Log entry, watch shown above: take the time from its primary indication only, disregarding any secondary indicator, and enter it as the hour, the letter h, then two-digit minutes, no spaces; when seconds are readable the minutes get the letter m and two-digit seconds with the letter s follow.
19h46
